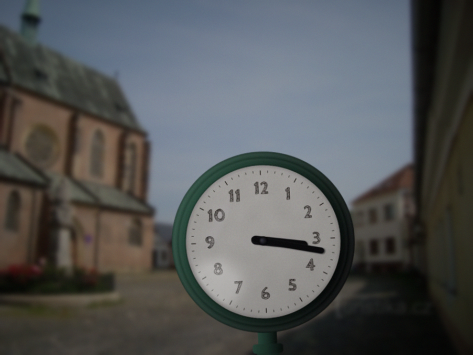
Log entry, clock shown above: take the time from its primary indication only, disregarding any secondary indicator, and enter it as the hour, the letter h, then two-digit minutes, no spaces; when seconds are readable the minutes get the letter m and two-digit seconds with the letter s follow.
3h17
